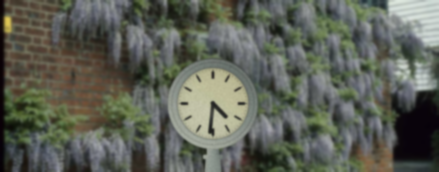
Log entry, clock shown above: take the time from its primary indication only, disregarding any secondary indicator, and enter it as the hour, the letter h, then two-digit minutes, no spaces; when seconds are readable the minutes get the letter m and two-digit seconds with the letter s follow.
4h31
